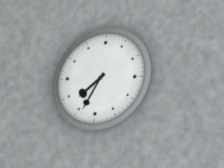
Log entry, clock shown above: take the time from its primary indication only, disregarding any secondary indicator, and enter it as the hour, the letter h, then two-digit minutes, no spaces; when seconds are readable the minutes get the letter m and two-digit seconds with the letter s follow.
7h34
